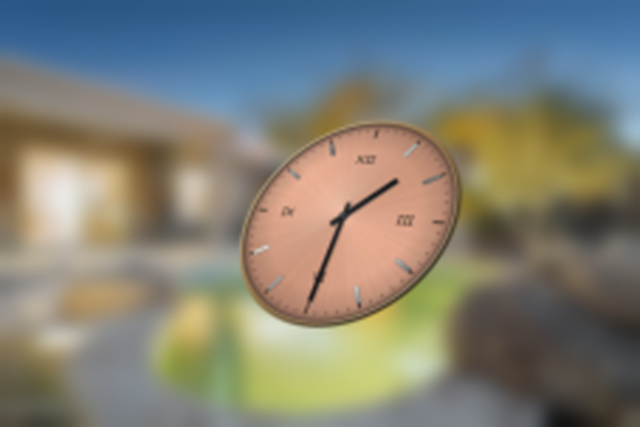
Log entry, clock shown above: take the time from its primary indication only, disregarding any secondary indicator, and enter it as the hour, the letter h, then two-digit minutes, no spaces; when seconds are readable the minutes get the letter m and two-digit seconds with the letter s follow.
1h30
